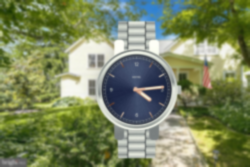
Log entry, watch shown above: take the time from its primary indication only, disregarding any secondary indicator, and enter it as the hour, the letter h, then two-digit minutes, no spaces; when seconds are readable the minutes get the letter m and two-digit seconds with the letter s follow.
4h14
